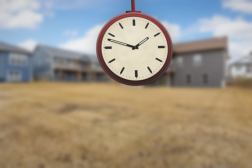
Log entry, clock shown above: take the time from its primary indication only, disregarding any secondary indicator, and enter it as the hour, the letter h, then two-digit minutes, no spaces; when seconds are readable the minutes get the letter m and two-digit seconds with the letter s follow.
1h48
